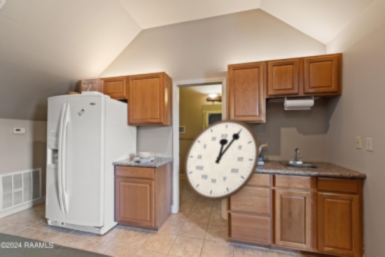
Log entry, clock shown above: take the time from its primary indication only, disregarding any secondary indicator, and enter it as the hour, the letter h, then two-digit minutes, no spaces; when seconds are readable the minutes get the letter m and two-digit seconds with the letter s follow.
12h05
